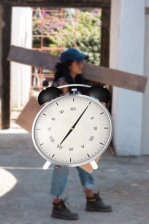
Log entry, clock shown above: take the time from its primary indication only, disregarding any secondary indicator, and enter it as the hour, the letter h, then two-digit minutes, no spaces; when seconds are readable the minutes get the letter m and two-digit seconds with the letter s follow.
7h05
